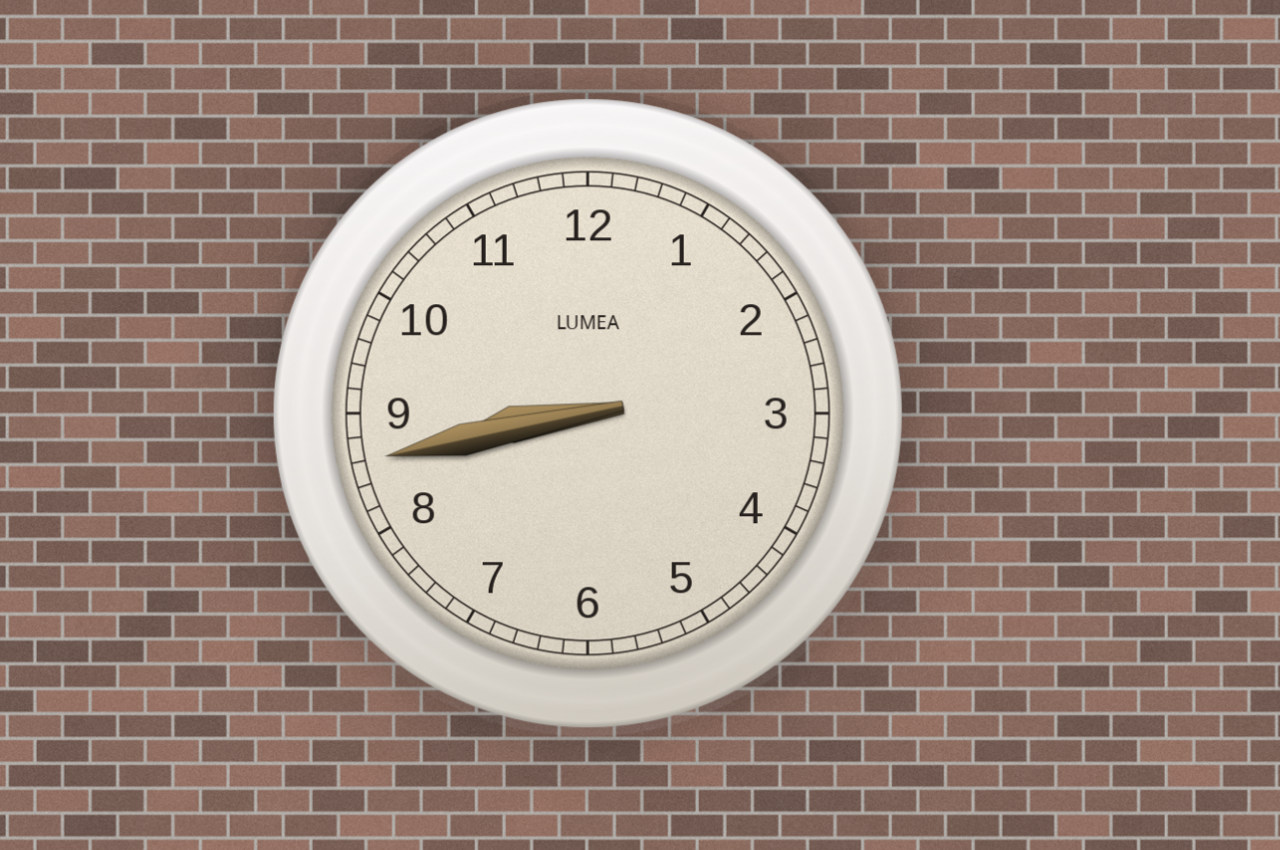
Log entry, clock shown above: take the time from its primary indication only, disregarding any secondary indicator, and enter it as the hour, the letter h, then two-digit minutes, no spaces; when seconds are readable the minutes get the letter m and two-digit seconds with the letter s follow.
8h43
